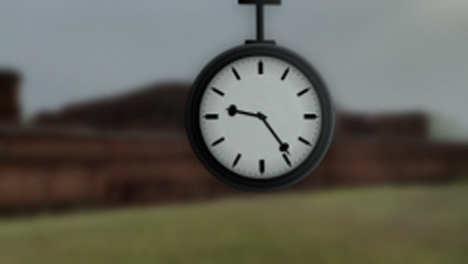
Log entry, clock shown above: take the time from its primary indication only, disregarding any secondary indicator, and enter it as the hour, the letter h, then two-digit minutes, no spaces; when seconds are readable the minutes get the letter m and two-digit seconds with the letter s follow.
9h24
